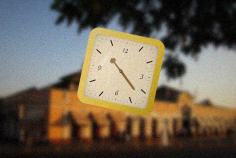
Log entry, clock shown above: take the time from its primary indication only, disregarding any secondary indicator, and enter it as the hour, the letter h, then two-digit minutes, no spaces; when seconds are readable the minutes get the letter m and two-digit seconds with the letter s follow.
10h22
